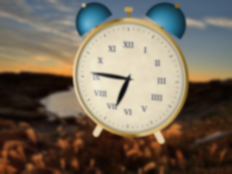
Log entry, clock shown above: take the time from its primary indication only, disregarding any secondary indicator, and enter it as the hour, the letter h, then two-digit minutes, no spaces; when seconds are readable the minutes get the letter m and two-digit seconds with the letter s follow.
6h46
